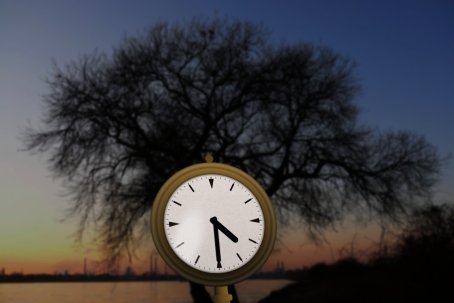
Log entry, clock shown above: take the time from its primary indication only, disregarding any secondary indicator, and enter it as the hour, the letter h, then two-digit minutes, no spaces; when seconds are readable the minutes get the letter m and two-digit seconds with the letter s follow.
4h30
